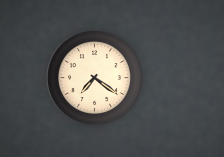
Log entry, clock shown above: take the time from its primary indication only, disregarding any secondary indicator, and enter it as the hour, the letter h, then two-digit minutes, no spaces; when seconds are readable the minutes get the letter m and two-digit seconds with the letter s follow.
7h21
